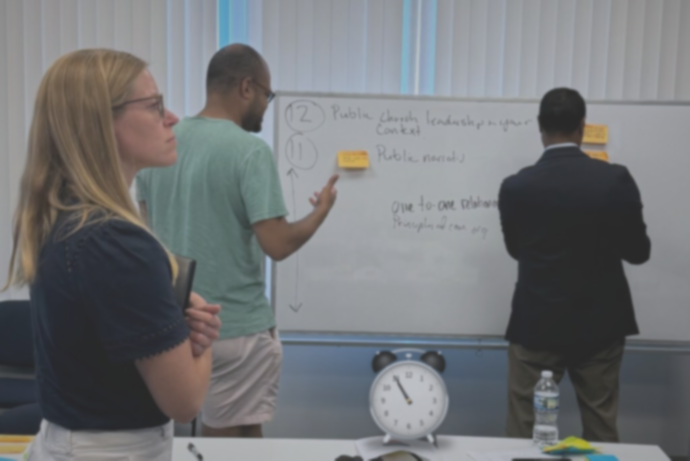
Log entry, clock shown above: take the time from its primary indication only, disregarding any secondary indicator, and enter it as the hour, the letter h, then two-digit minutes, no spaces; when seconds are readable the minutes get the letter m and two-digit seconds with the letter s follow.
10h55
